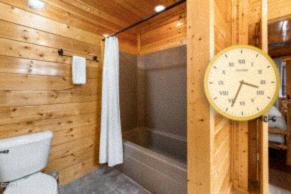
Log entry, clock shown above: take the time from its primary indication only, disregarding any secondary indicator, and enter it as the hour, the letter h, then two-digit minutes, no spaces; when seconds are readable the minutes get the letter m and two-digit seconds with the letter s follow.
3h34
